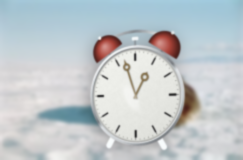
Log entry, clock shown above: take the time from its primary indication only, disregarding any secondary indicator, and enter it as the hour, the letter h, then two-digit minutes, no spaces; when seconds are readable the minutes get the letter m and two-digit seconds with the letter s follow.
12h57
